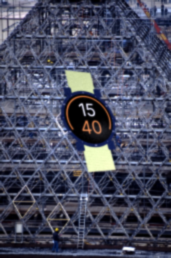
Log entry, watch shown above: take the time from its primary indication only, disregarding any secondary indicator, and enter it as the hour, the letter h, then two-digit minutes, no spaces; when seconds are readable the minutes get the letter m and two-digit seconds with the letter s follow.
15h40
